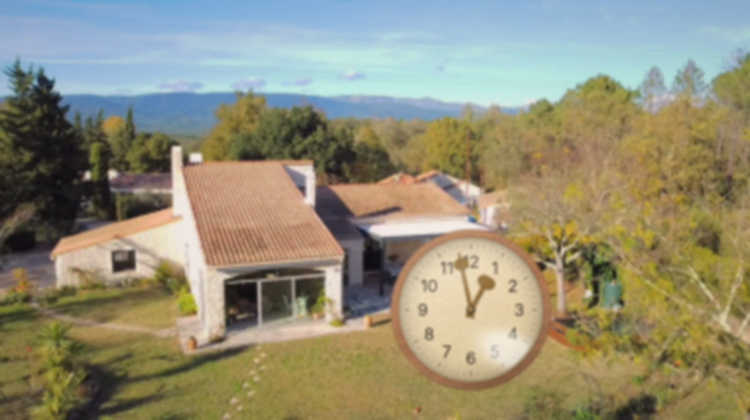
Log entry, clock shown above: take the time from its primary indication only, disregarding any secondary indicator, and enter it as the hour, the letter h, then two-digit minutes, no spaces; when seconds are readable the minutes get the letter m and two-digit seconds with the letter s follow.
12h58
